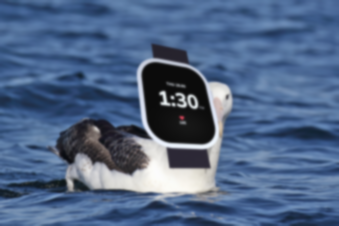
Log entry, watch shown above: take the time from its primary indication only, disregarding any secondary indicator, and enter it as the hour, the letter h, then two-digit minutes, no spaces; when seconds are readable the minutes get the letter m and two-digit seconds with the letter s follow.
1h30
